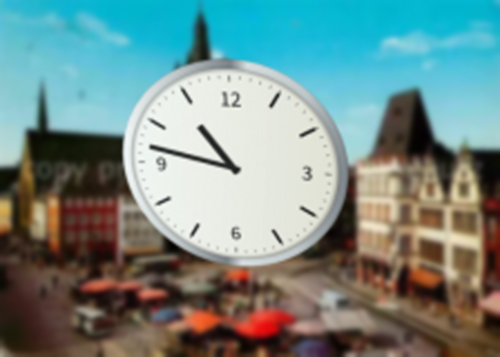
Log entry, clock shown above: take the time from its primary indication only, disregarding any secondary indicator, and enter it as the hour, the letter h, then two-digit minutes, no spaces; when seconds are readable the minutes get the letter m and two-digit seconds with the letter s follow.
10h47
